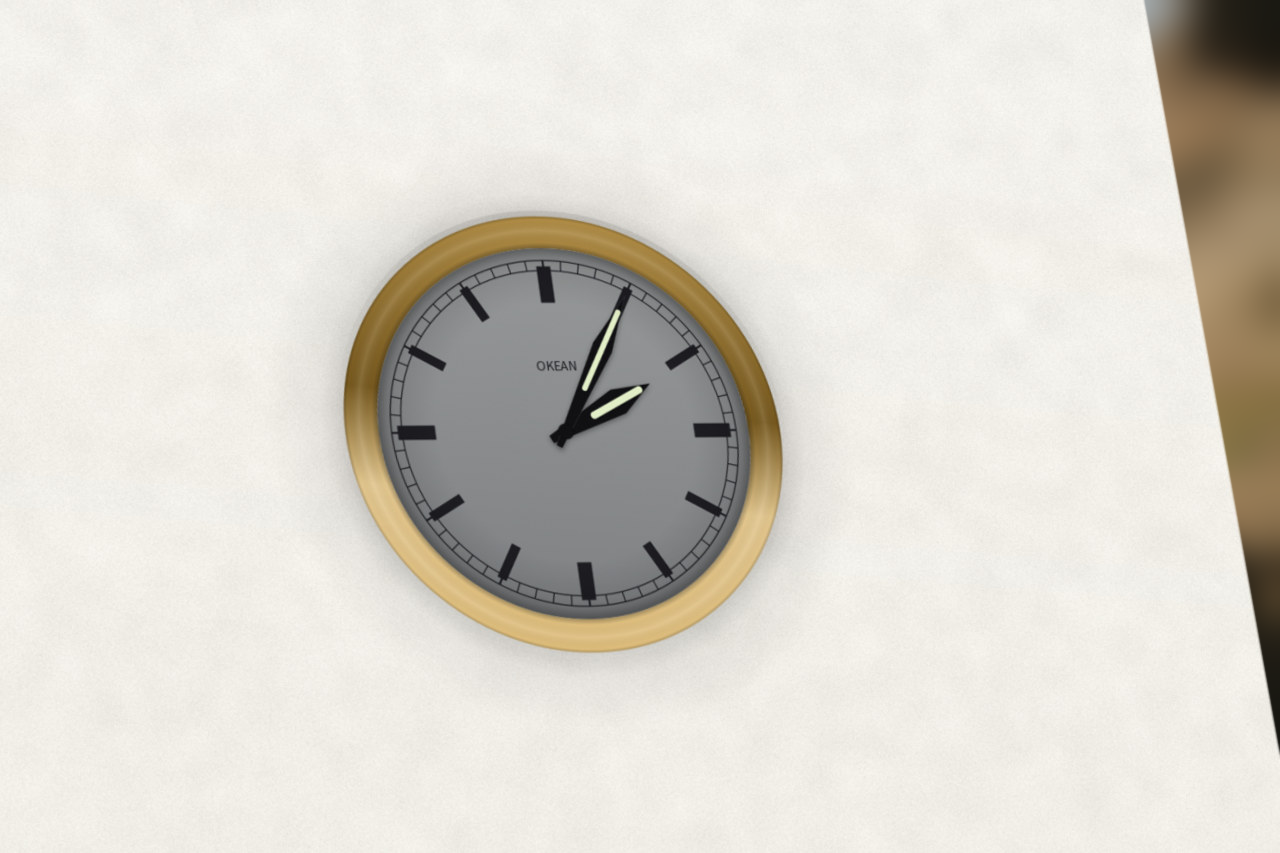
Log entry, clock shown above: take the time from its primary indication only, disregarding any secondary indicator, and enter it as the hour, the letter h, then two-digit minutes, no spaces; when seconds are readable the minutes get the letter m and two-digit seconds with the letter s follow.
2h05
